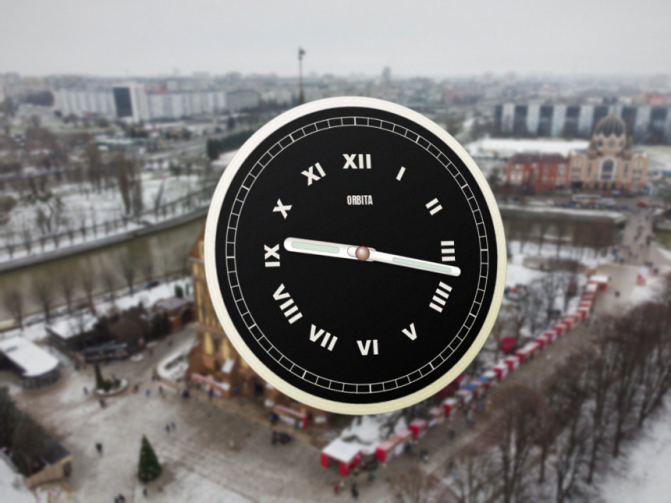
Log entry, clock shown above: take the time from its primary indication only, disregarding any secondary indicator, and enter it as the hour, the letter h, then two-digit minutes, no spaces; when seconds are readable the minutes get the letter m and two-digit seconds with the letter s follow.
9h17
